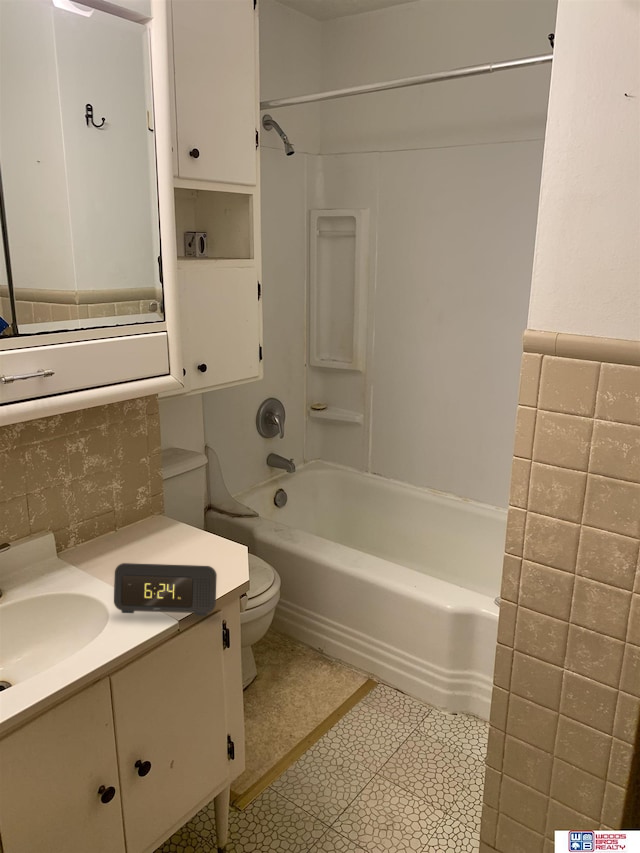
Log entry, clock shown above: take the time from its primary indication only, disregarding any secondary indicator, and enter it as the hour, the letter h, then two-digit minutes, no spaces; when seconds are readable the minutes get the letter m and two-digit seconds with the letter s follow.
6h24
